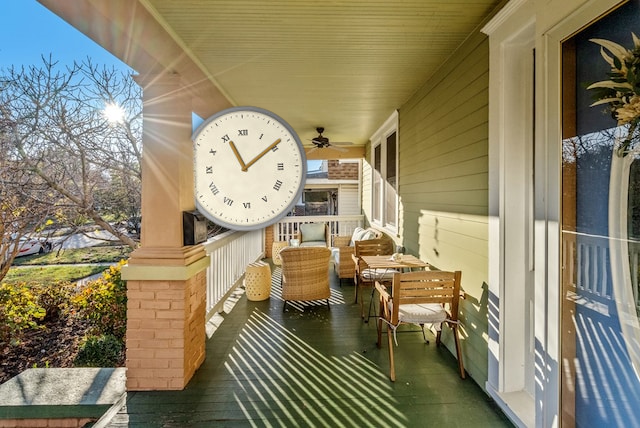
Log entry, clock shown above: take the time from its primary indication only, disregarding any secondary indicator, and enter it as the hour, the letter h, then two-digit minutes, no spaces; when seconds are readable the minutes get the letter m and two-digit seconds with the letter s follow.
11h09
